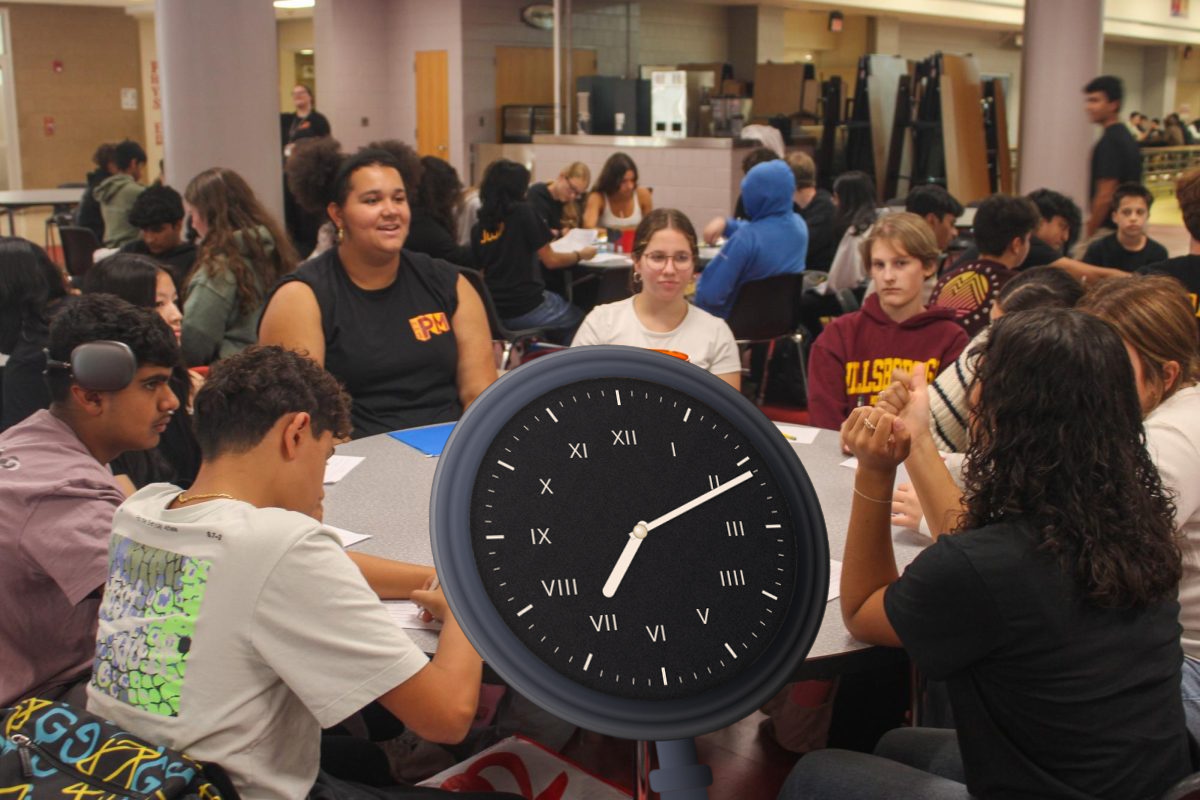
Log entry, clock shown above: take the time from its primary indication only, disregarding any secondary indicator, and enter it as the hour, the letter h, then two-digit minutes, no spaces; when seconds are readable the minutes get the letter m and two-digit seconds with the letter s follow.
7h11
